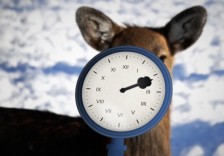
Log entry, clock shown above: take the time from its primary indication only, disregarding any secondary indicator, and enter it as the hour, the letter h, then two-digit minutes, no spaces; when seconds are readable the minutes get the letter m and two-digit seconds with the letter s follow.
2h11
